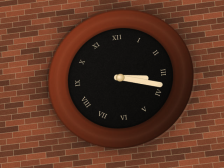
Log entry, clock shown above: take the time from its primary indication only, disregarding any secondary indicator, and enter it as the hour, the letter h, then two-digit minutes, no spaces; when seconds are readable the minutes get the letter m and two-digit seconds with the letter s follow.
3h18
